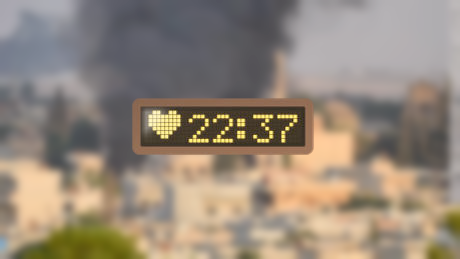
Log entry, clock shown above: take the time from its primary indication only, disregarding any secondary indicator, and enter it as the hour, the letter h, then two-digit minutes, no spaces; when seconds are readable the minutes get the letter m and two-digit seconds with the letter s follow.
22h37
